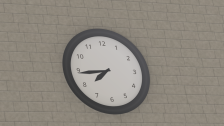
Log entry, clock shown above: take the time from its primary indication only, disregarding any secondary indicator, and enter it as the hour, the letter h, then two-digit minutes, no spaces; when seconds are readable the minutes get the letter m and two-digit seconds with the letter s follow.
7h44
